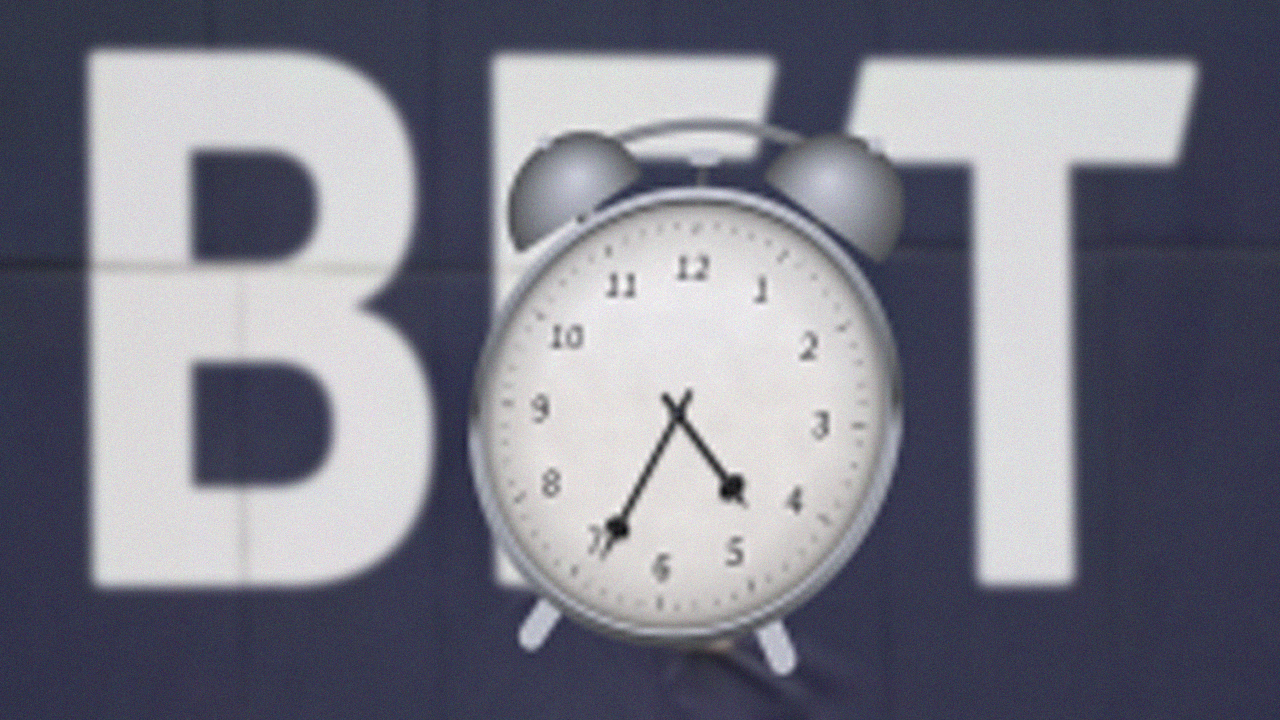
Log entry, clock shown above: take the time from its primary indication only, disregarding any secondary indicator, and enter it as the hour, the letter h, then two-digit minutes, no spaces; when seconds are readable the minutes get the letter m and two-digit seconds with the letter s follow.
4h34
